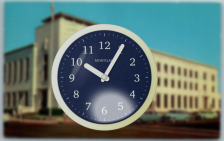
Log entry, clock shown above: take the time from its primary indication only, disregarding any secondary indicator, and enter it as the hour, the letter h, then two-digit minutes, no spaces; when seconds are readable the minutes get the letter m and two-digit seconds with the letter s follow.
10h05
